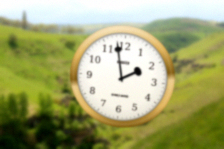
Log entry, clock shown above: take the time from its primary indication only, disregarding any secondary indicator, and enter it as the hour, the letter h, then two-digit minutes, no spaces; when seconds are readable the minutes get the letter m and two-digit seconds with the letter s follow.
1h58
